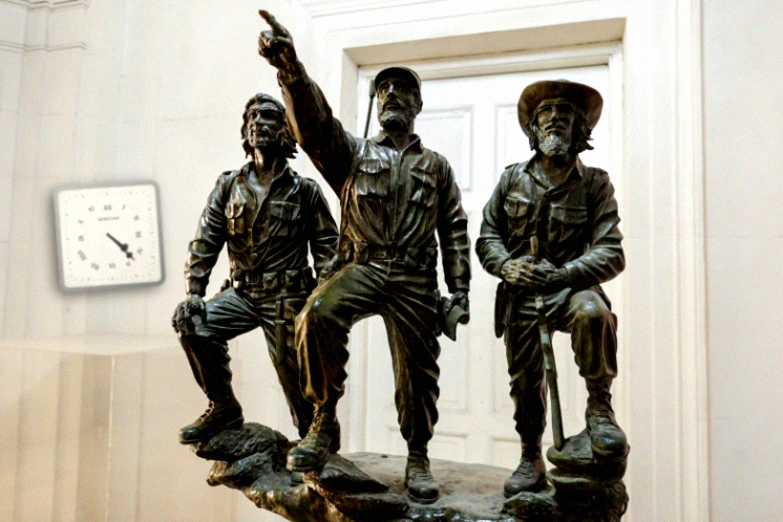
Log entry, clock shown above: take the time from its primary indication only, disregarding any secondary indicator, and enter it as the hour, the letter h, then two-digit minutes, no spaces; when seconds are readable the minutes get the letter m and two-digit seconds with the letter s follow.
4h23
